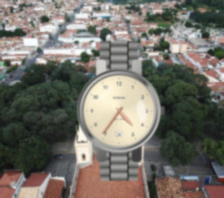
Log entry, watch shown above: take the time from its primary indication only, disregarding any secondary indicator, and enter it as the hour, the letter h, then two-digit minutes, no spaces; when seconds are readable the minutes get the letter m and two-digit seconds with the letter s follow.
4h36
